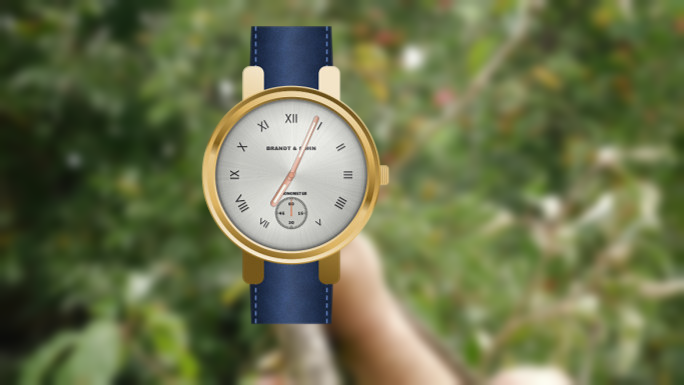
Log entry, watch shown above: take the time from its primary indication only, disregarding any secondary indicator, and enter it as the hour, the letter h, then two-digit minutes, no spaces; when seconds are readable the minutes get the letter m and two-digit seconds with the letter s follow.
7h04
